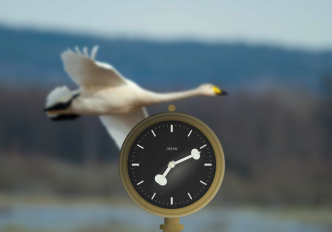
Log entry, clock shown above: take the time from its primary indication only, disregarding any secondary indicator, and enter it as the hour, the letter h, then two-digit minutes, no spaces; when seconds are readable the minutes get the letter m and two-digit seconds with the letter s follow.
7h11
